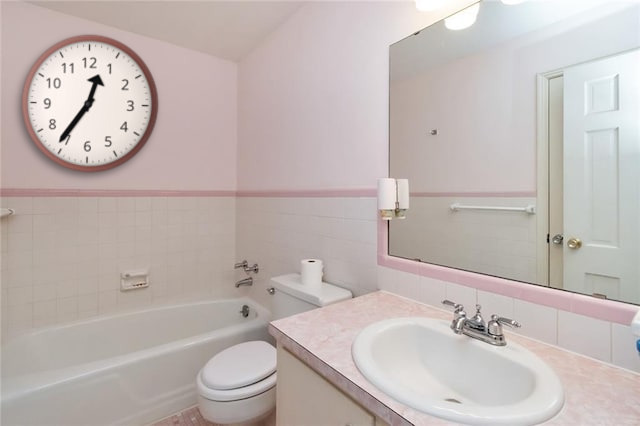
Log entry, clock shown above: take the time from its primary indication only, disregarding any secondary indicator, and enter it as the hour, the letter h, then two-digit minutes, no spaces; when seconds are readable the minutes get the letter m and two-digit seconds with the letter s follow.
12h36
